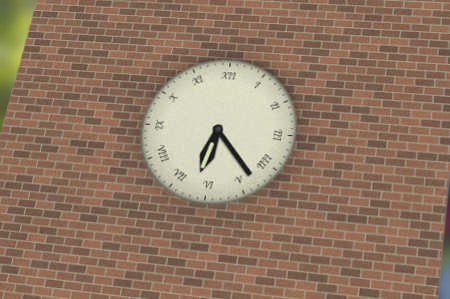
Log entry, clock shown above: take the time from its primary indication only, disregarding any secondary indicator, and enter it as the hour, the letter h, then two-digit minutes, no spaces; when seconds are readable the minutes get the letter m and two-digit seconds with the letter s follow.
6h23
